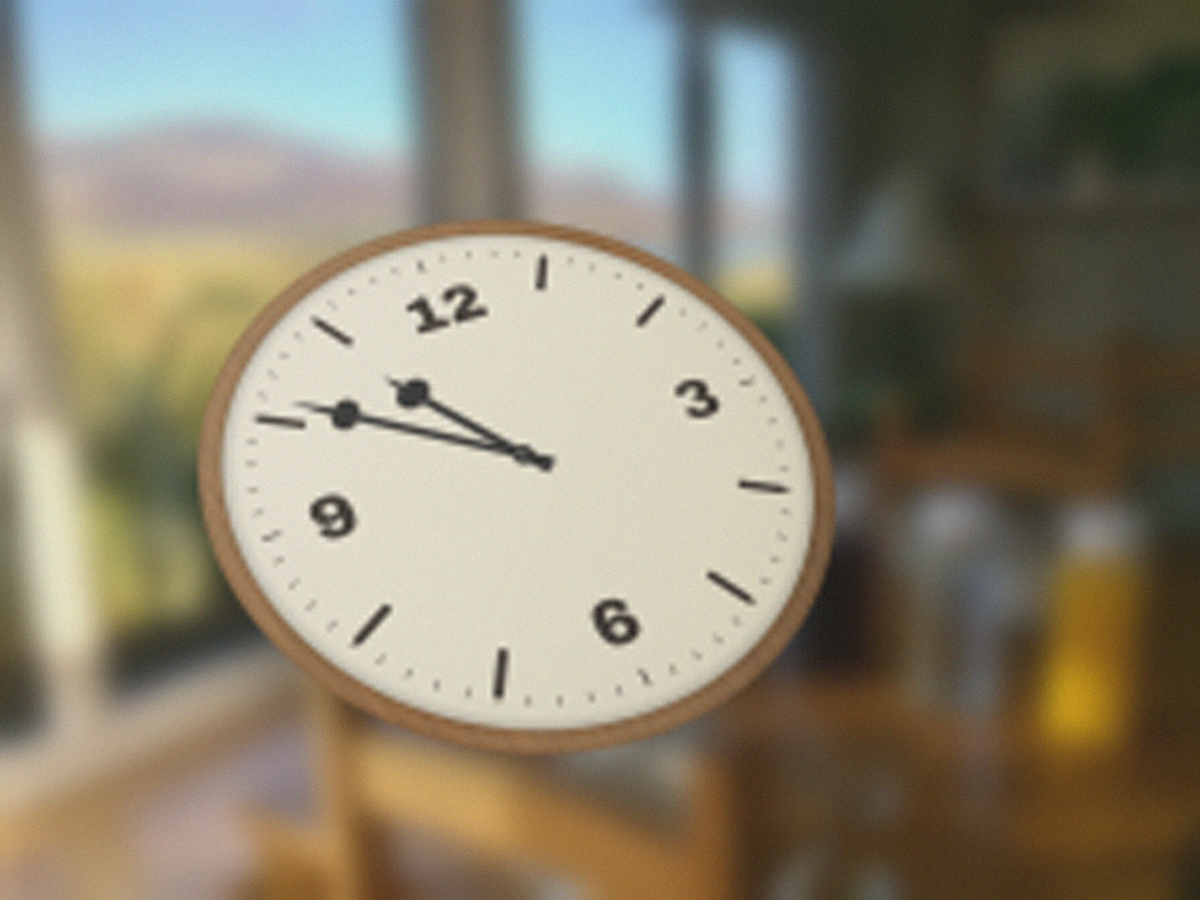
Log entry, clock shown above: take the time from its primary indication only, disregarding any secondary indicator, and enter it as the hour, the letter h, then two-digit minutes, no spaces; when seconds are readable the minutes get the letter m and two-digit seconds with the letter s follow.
10h51
